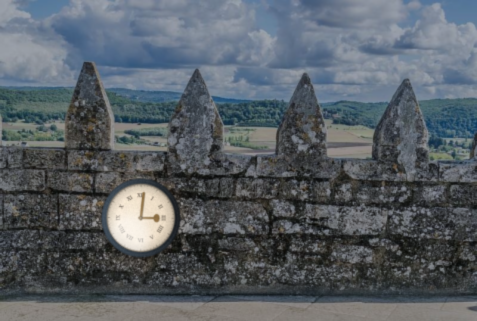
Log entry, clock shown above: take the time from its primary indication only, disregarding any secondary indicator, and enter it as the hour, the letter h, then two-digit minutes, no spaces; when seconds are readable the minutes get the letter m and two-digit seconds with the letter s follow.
3h01
